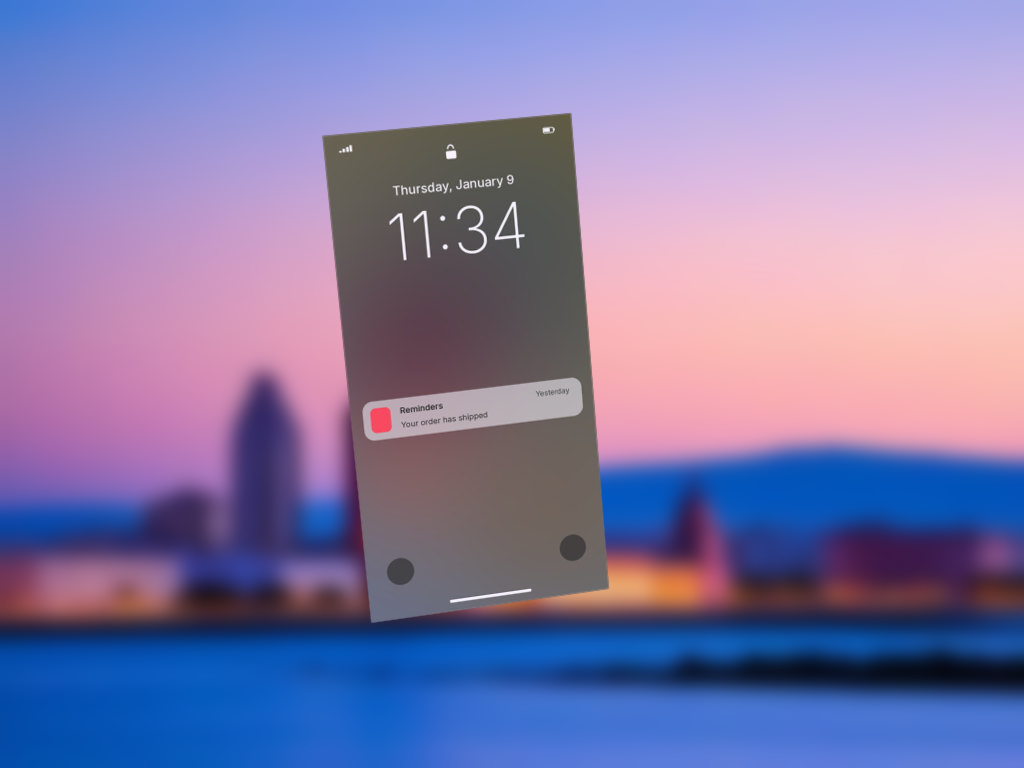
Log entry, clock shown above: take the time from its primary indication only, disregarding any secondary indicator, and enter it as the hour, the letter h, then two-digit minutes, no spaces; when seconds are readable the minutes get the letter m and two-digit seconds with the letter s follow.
11h34
